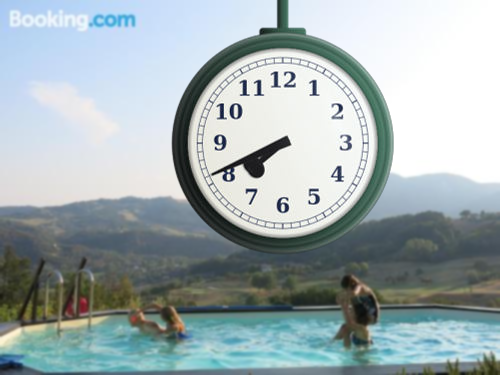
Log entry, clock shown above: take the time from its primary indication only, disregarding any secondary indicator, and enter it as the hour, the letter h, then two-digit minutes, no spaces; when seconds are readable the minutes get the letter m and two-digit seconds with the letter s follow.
7h41
